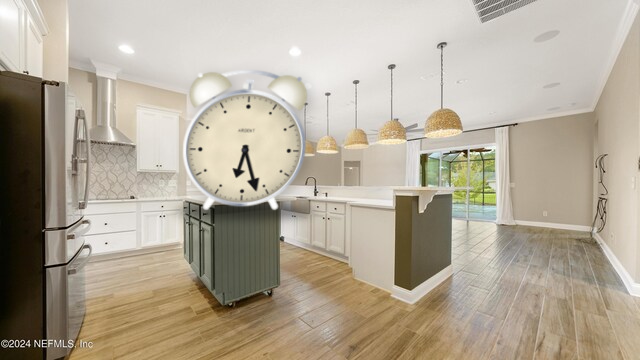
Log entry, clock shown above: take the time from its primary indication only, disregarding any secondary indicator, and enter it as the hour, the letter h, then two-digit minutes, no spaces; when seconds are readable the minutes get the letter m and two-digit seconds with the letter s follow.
6h27
